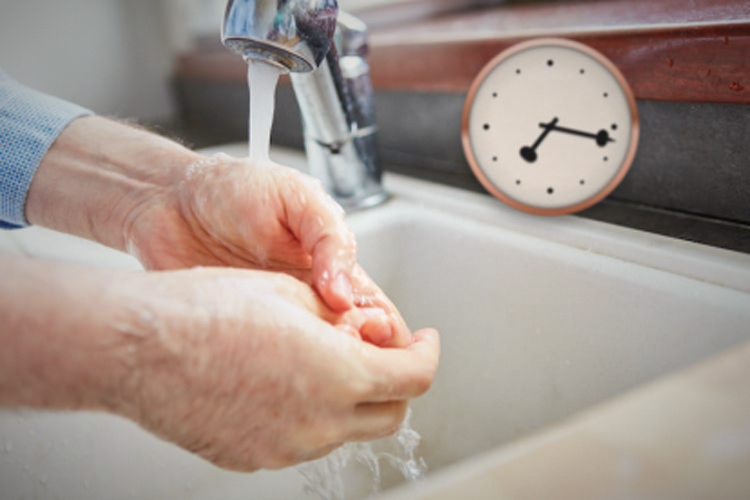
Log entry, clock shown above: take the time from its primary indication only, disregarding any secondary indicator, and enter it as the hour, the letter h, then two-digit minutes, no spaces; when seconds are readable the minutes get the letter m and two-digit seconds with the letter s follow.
7h17
